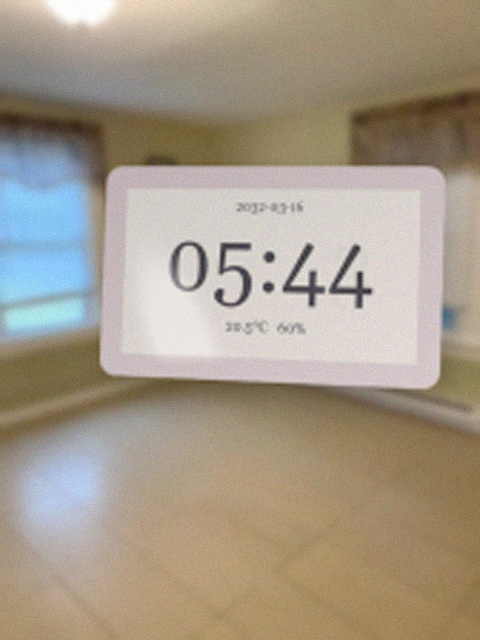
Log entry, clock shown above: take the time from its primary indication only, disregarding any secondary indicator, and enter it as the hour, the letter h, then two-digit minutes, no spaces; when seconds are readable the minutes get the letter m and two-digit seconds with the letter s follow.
5h44
